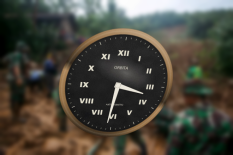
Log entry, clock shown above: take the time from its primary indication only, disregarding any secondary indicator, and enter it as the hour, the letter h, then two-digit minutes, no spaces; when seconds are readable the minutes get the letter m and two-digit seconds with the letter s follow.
3h31
